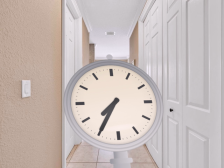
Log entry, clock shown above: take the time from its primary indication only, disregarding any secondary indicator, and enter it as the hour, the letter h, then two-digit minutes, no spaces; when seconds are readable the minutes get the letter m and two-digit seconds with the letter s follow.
7h35
